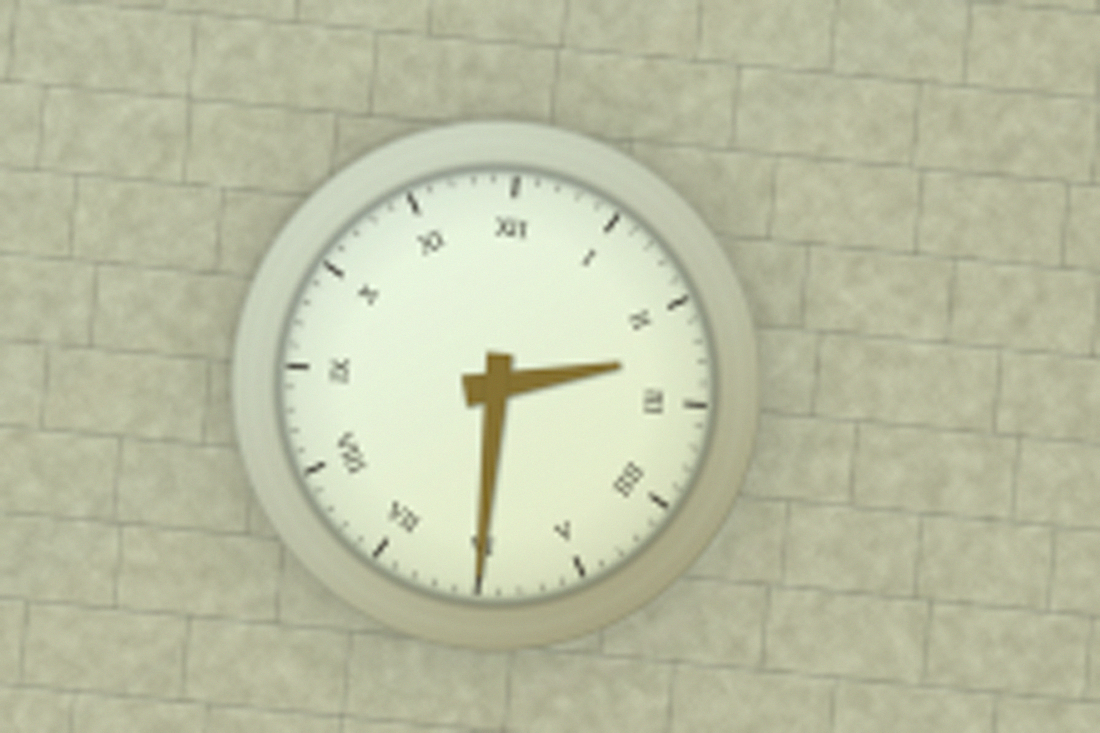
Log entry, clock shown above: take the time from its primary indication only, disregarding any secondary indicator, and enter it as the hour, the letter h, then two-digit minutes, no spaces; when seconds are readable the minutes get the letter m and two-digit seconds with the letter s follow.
2h30
